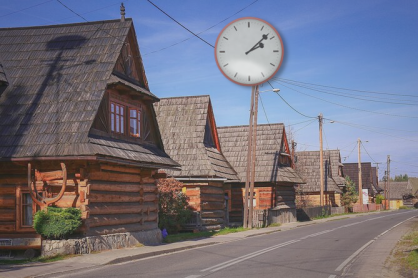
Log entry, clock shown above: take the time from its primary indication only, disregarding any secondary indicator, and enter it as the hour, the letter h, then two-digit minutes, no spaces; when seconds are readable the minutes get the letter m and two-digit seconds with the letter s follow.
2h08
